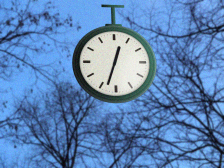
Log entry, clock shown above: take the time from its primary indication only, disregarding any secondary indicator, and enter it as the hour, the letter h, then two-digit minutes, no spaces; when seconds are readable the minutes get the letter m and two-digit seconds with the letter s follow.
12h33
